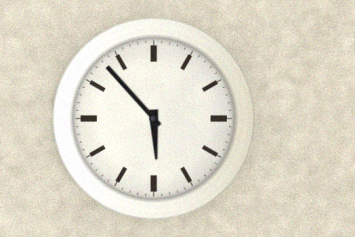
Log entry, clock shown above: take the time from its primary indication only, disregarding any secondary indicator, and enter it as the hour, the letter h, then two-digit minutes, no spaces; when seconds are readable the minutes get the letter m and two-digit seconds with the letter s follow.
5h53
